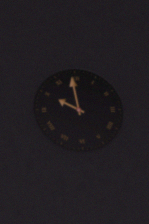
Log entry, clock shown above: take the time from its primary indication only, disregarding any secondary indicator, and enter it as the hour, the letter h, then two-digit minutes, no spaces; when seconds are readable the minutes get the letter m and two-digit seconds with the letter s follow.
9h59
